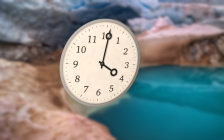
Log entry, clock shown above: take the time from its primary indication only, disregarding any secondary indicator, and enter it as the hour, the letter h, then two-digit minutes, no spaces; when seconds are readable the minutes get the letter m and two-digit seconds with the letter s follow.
4h01
